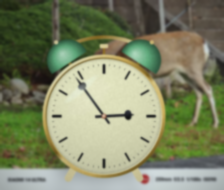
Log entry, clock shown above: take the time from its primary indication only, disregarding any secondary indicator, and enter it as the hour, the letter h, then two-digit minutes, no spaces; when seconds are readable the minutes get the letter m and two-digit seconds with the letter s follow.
2h54
